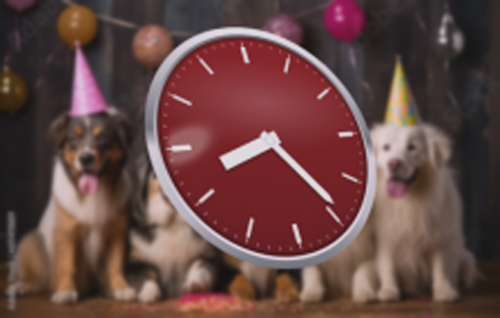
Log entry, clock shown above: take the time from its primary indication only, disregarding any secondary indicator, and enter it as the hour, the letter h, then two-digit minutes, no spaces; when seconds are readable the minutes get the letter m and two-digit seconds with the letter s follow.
8h24
